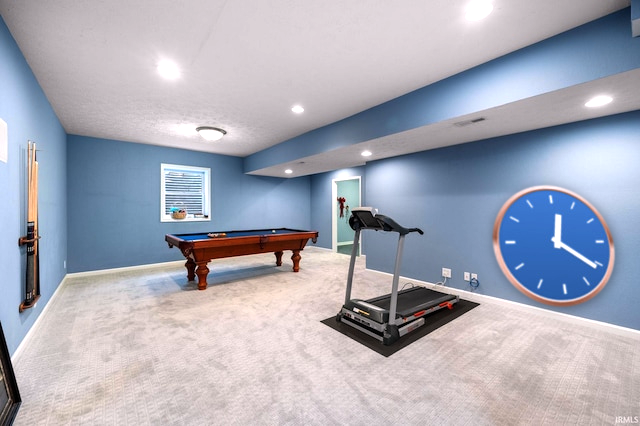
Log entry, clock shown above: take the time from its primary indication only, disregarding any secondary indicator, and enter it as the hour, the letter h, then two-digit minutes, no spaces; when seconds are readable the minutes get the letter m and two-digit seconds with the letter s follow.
12h21
